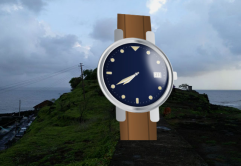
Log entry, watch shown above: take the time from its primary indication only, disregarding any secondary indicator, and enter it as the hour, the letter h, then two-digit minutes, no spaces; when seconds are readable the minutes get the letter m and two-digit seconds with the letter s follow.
7h40
